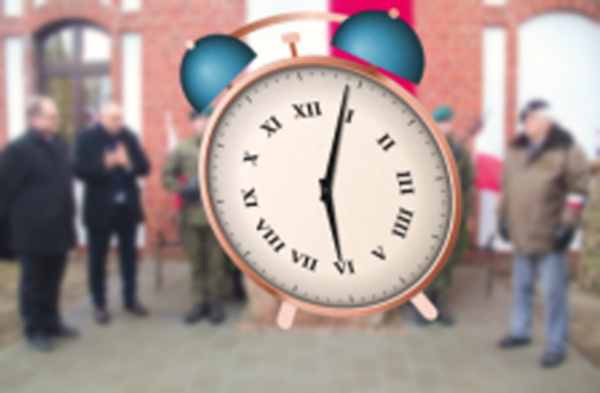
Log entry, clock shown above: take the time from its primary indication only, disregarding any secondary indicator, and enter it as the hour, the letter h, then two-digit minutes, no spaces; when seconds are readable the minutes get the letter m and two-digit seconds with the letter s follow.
6h04
